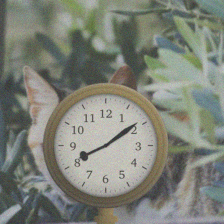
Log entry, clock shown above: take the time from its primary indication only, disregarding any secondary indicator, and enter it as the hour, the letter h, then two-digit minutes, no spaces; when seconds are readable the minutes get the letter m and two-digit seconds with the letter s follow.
8h09
